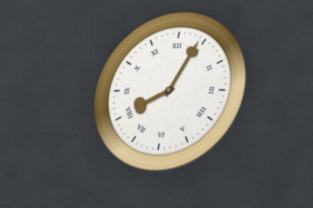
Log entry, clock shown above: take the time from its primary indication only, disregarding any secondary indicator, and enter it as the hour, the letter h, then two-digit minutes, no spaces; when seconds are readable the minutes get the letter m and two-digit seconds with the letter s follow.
8h04
